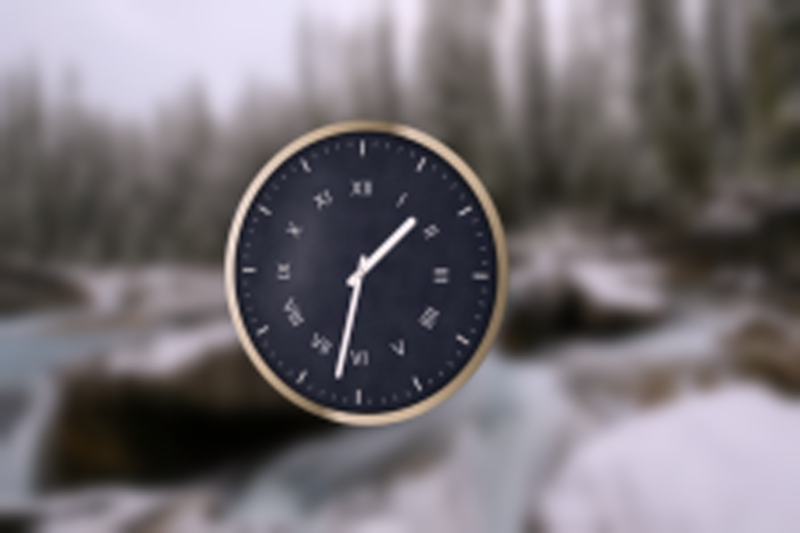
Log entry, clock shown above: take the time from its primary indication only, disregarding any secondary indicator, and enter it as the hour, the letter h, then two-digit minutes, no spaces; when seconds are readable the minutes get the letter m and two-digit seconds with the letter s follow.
1h32
